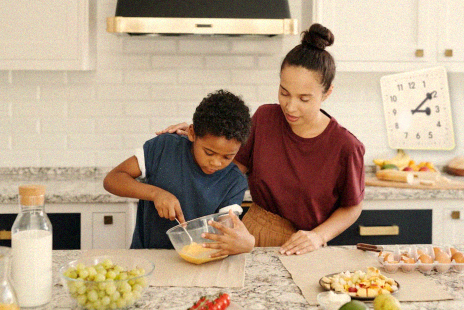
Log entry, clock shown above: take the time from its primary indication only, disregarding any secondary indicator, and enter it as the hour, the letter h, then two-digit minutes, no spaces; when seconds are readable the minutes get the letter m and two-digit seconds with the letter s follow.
3h09
